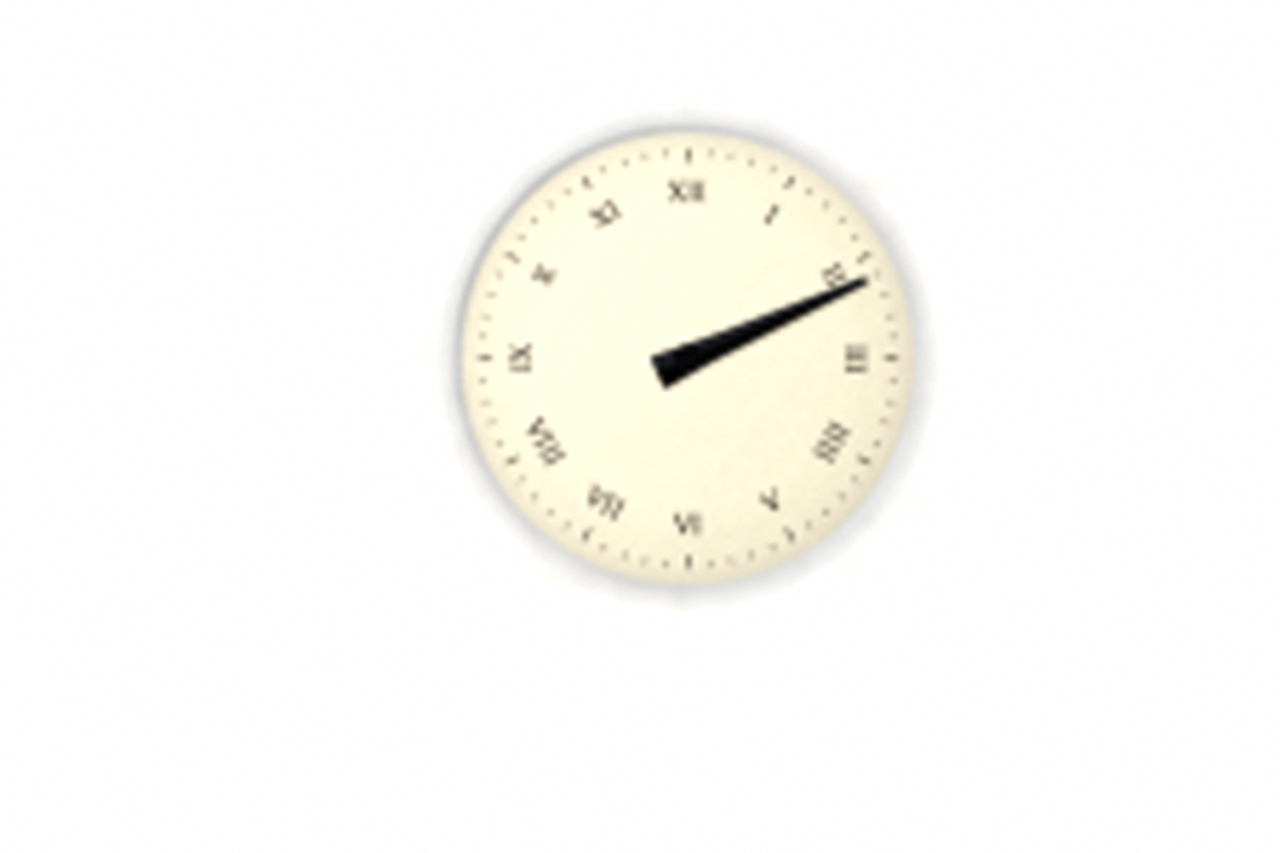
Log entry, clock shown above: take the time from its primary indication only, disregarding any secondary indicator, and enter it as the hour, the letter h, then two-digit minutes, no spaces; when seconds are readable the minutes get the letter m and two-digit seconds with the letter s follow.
2h11
